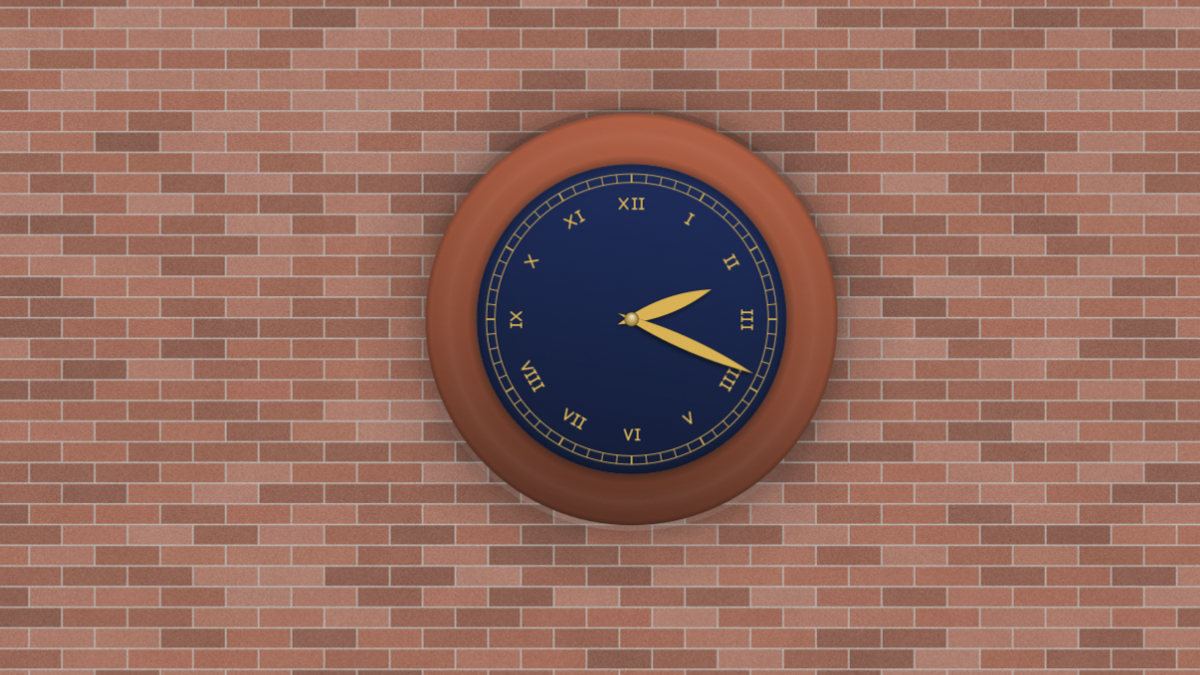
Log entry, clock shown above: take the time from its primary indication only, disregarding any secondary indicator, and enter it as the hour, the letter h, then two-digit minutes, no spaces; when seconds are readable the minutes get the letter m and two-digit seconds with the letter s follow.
2h19
